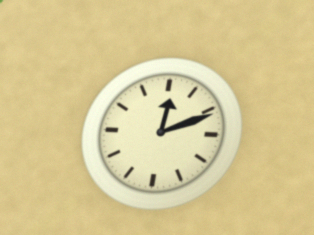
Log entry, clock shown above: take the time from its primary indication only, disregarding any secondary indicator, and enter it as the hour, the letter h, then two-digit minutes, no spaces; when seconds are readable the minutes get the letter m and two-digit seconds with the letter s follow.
12h11
